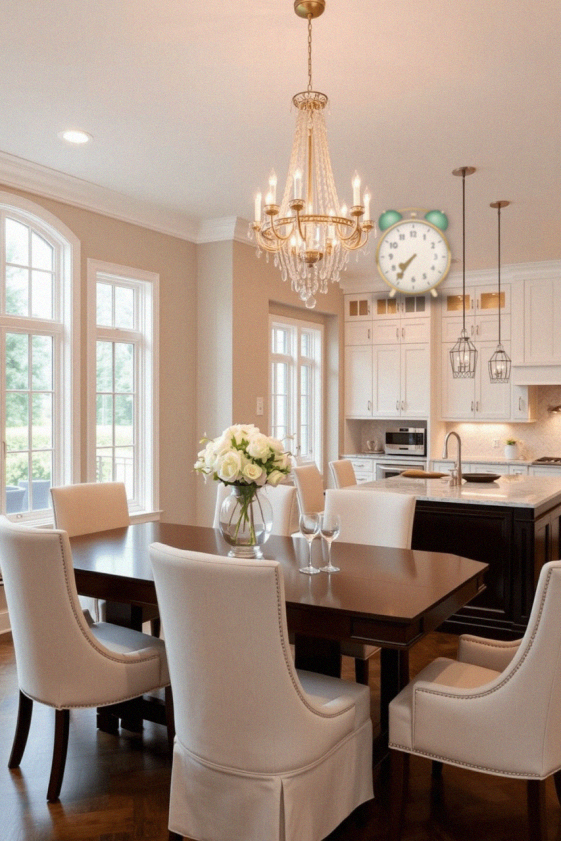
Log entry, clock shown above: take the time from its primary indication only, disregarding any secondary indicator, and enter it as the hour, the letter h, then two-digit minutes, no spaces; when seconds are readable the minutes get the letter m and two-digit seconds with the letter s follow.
7h36
